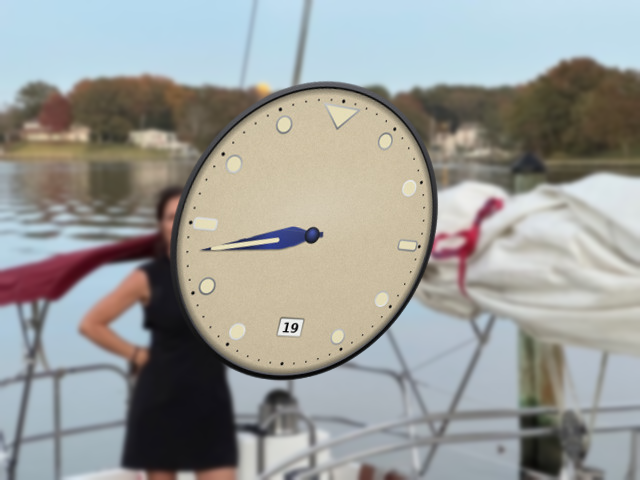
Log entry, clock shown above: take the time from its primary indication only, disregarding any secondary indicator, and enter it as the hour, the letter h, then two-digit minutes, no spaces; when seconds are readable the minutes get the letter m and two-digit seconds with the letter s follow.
8h43
